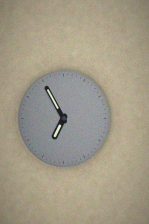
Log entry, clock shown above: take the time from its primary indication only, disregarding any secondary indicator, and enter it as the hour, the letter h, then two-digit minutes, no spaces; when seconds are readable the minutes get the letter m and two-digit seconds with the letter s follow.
6h55
